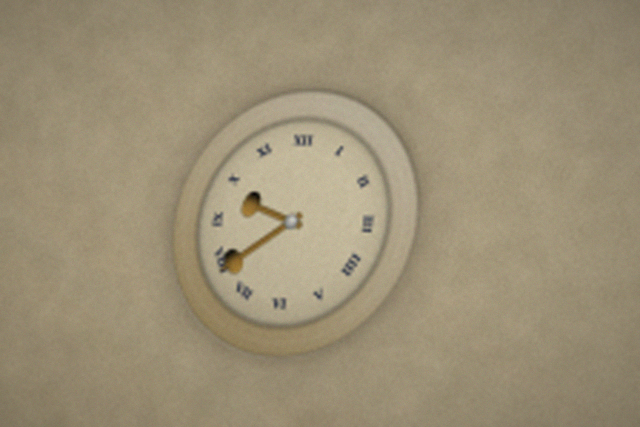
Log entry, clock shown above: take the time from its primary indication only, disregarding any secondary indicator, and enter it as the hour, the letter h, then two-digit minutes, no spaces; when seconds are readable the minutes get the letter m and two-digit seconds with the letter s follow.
9h39
